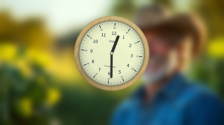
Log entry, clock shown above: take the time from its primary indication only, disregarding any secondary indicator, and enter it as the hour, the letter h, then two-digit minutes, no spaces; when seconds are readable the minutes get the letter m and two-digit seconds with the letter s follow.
12h29
